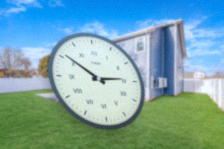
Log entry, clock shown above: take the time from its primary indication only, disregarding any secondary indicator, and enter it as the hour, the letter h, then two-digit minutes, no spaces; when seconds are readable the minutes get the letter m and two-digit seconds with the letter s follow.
2h51
